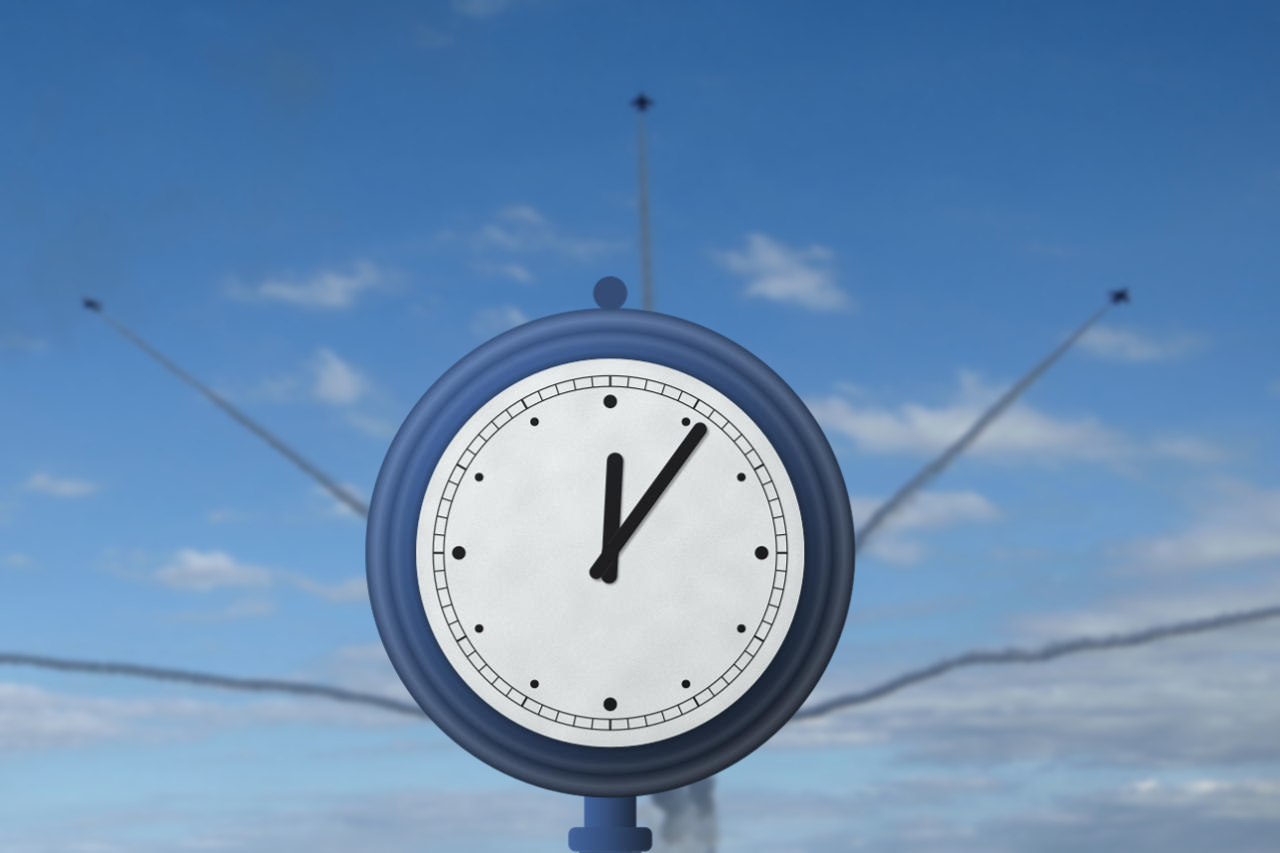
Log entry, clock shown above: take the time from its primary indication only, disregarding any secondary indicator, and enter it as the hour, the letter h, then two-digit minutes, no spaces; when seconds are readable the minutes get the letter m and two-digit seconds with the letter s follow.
12h06
